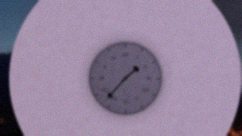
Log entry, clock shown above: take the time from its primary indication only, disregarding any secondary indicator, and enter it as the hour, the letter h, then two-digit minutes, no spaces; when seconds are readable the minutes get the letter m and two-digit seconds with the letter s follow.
1h37
